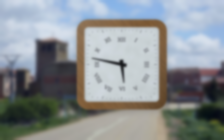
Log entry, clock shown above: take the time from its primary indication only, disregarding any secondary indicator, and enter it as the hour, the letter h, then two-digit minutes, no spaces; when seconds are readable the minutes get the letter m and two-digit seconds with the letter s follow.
5h47
